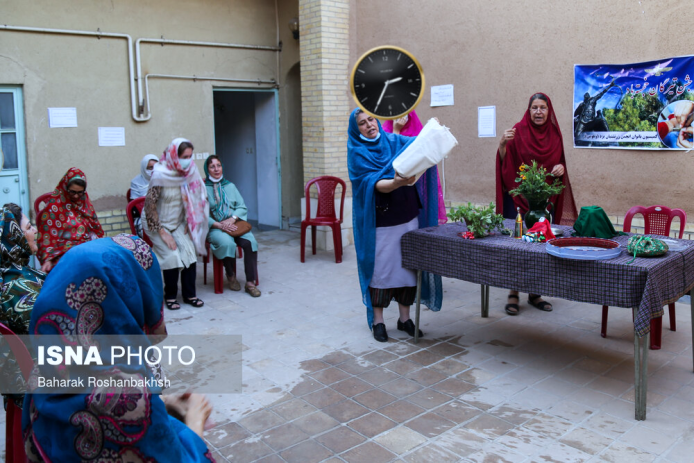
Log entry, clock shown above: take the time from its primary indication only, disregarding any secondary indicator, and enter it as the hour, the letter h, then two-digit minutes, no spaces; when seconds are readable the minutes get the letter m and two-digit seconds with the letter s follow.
2h35
